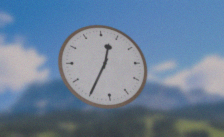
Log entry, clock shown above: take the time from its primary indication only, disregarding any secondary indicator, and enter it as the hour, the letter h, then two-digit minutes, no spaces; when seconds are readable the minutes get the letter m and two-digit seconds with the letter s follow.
12h35
